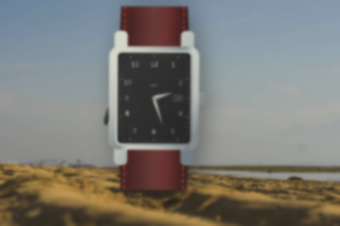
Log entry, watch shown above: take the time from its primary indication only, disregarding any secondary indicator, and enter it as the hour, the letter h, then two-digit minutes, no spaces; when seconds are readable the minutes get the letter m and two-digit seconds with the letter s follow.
2h27
